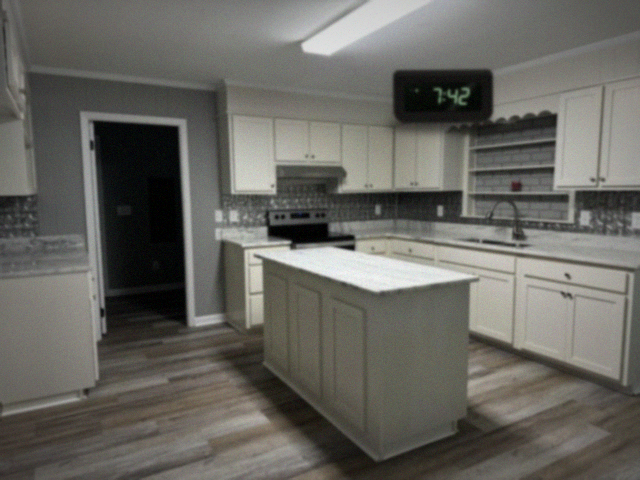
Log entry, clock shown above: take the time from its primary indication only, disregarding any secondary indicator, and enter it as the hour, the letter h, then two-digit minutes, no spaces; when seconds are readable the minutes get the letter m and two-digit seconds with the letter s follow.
7h42
